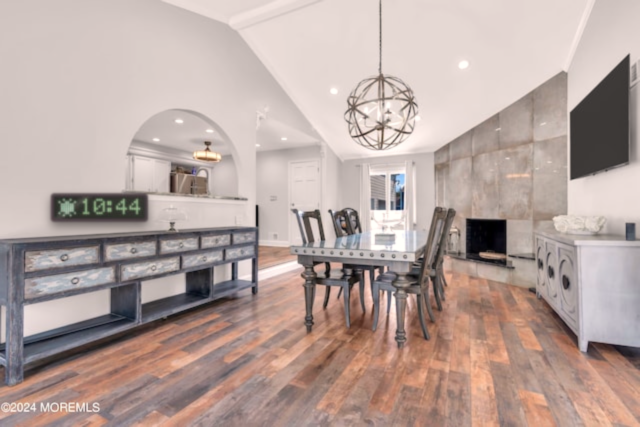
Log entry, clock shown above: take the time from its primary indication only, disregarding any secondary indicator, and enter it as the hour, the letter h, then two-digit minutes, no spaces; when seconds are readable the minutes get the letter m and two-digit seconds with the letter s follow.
10h44
